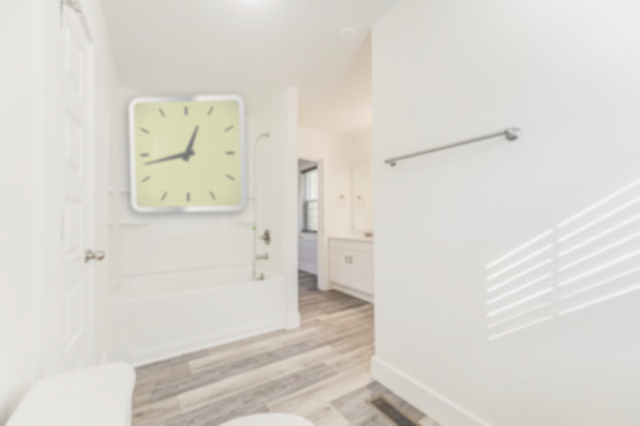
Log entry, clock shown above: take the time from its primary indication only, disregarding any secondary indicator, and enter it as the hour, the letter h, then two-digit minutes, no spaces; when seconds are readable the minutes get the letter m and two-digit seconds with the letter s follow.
12h43
